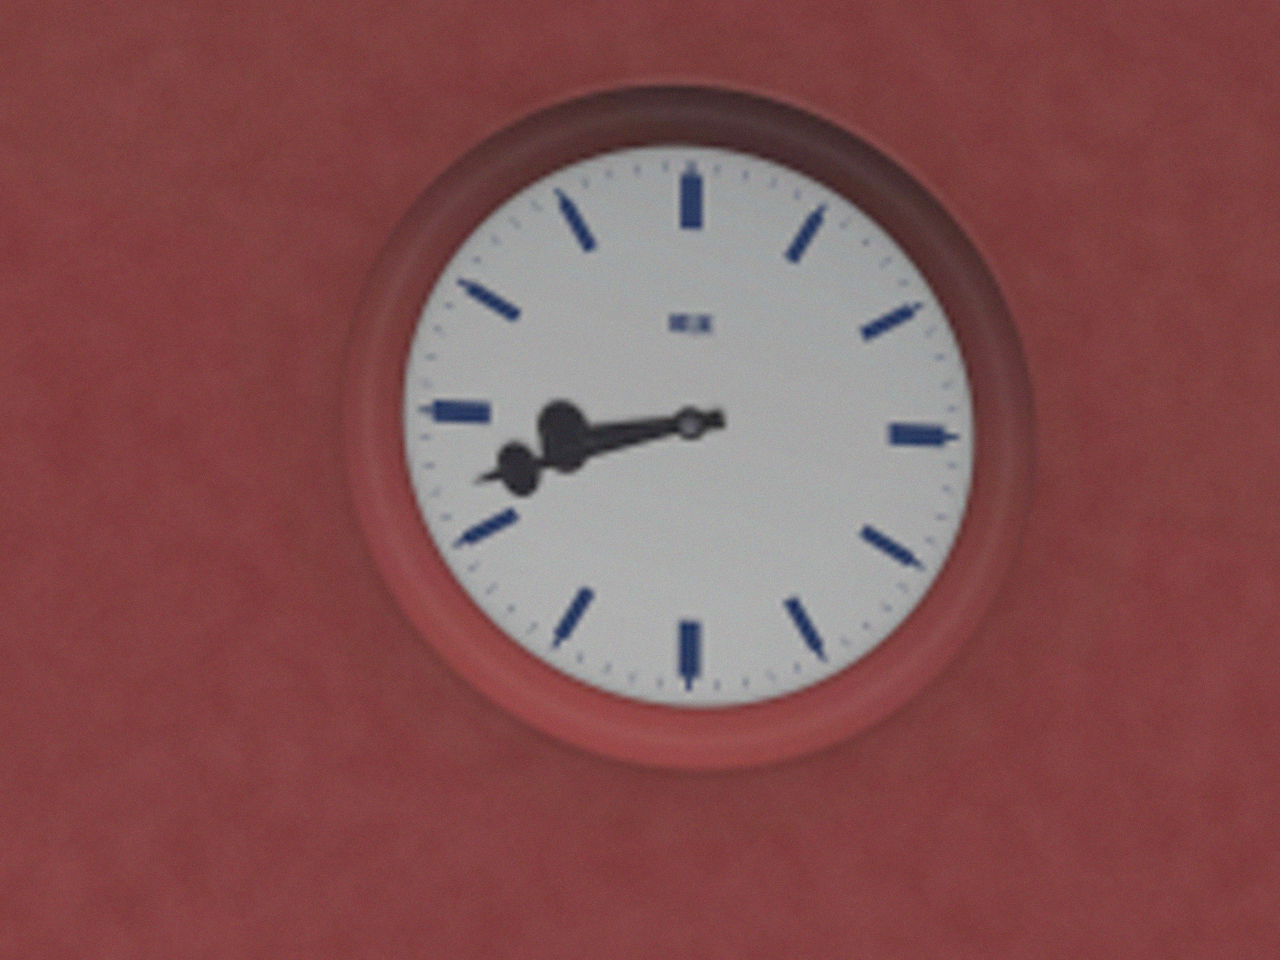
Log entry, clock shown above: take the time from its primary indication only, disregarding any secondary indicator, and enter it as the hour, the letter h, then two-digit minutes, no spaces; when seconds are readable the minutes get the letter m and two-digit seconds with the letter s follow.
8h42
